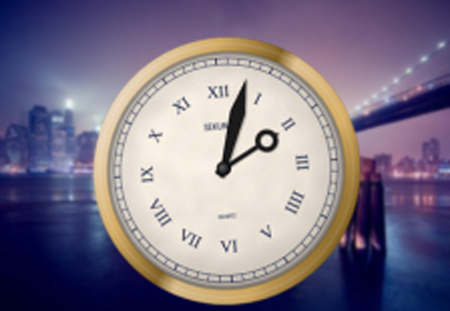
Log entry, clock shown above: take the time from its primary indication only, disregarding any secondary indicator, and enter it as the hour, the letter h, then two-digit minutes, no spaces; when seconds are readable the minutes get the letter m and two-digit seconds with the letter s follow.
2h03
